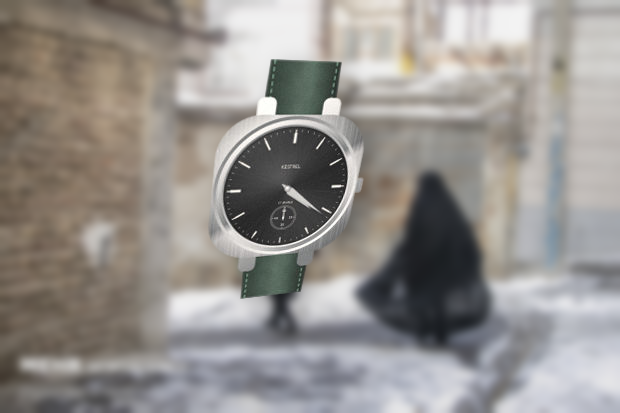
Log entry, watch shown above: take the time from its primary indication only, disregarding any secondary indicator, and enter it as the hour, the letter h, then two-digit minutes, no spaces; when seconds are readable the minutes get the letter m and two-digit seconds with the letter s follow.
4h21
